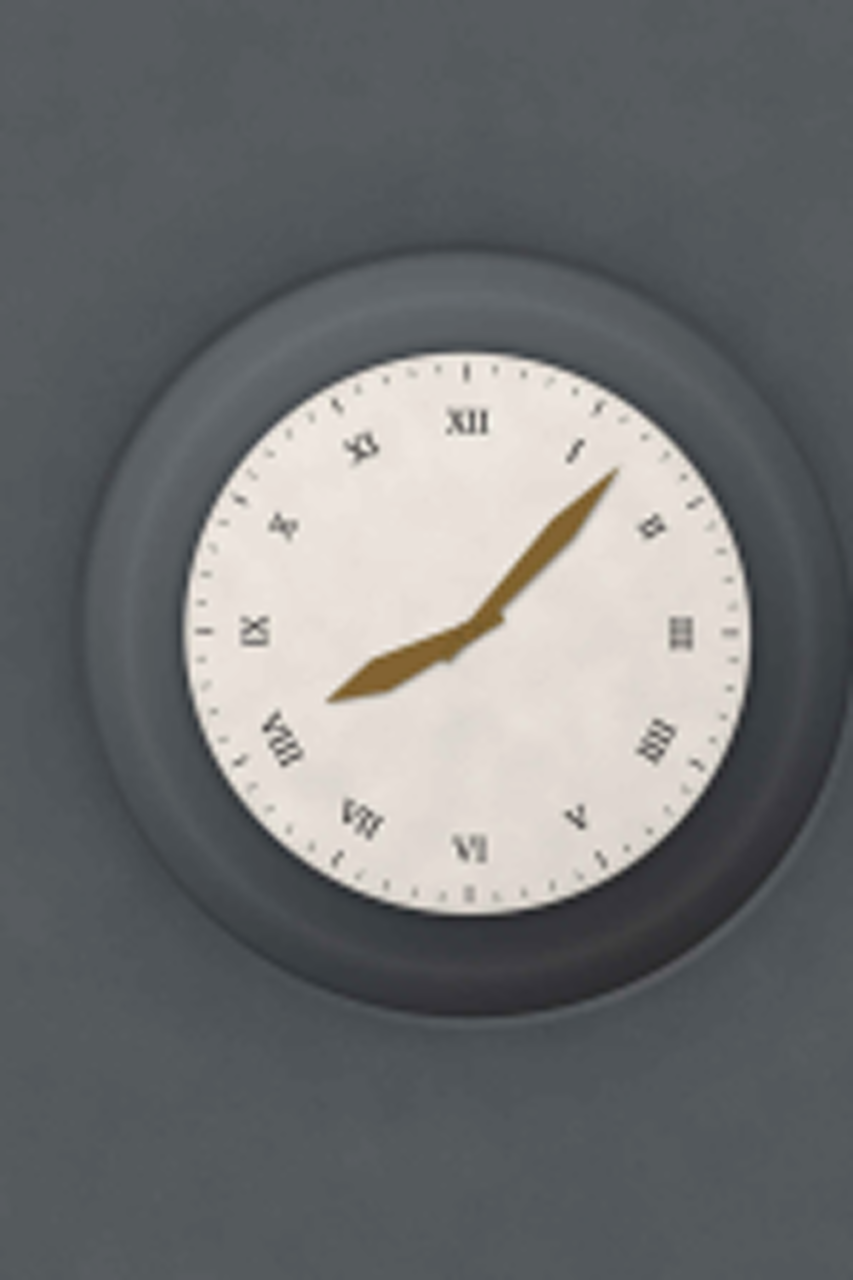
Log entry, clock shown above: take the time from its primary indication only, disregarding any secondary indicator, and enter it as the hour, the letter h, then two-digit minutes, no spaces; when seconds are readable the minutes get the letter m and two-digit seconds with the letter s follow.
8h07
